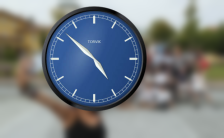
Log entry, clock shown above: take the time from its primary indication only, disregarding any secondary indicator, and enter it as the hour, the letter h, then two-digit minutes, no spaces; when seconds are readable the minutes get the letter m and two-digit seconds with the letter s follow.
4h52
